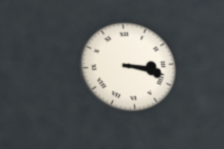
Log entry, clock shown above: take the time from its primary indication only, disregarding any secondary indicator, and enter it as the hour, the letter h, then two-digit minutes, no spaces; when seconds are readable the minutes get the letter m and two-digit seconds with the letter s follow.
3h18
